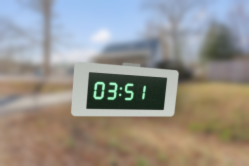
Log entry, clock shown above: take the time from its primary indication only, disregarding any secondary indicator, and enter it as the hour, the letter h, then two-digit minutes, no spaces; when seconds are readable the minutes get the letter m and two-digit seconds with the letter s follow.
3h51
